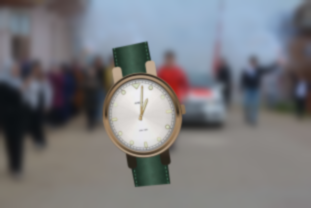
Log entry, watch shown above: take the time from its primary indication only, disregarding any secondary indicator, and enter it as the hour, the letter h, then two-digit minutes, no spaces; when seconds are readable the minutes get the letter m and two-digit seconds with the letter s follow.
1h02
